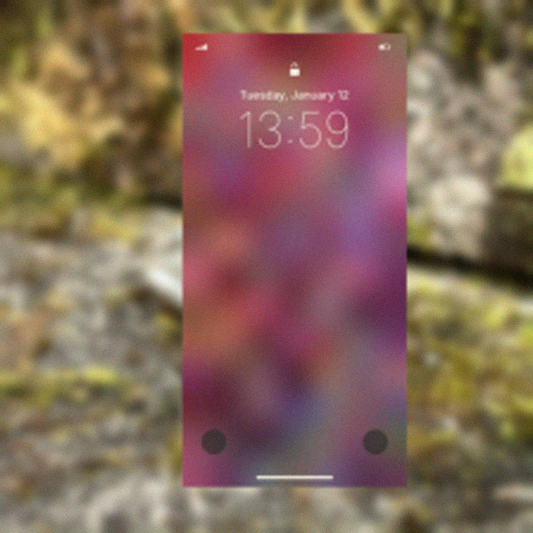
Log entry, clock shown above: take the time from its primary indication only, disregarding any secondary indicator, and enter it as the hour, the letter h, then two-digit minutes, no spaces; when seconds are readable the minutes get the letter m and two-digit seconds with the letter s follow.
13h59
